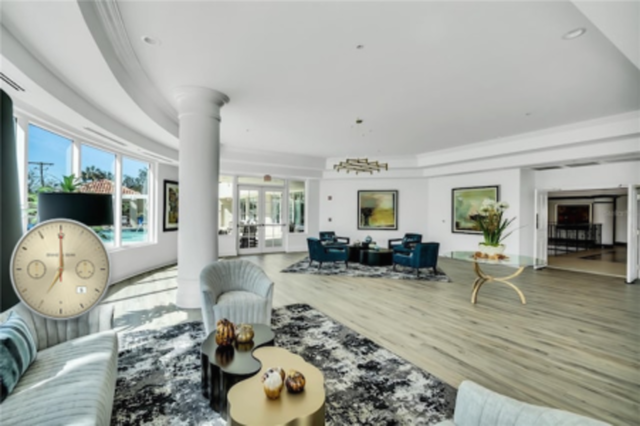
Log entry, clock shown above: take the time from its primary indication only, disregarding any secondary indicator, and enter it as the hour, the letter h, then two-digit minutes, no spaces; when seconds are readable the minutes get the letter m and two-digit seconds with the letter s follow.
7h00
